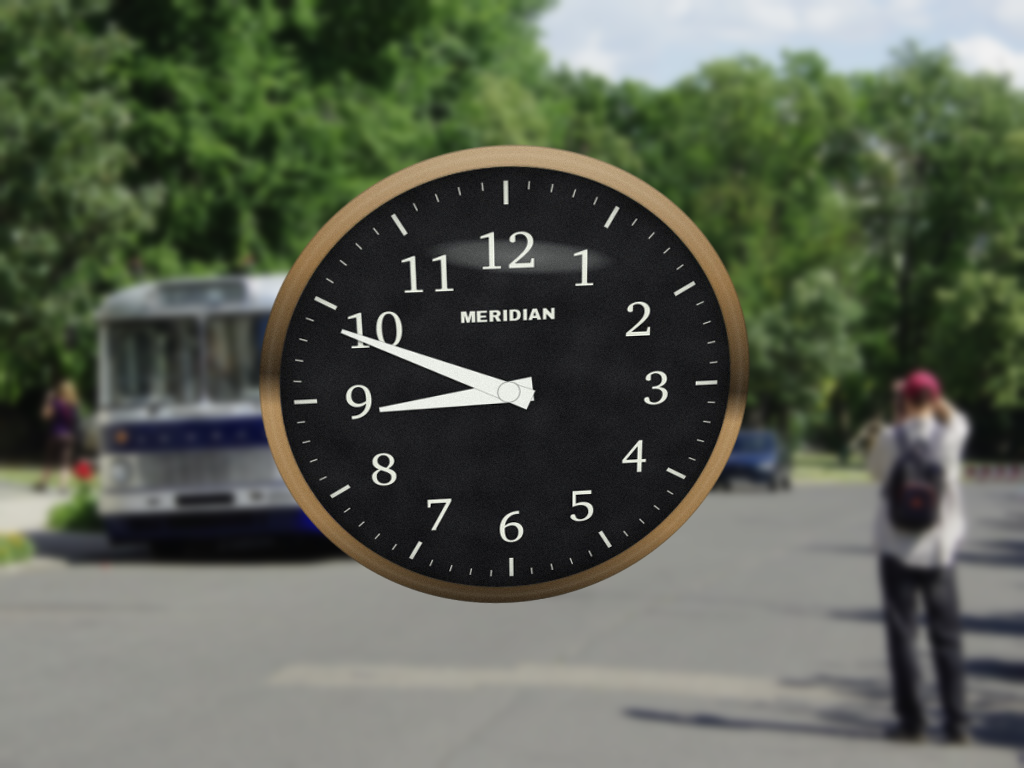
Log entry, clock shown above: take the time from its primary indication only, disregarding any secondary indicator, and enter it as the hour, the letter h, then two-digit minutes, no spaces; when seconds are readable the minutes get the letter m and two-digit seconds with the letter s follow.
8h49
